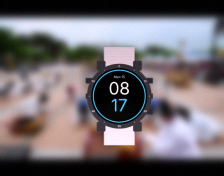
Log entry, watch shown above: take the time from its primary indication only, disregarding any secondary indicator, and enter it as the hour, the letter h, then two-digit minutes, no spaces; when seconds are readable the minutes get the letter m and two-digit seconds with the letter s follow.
8h17
